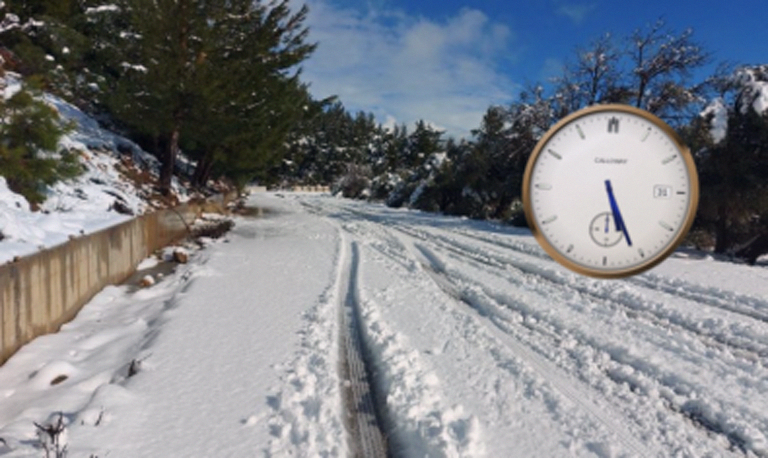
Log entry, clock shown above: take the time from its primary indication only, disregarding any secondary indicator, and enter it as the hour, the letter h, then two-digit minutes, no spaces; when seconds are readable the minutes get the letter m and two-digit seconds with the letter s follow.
5h26
